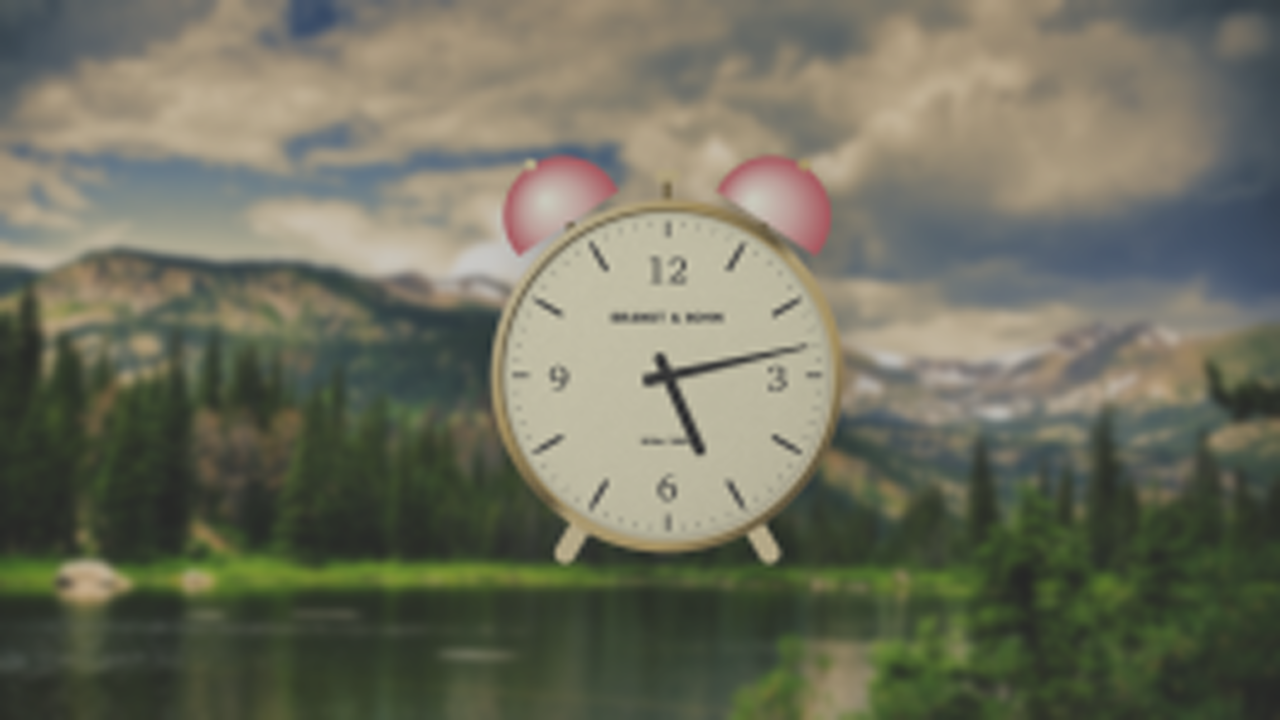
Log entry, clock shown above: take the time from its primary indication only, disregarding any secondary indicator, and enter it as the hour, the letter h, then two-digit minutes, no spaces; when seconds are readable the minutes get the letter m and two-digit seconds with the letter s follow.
5h13
